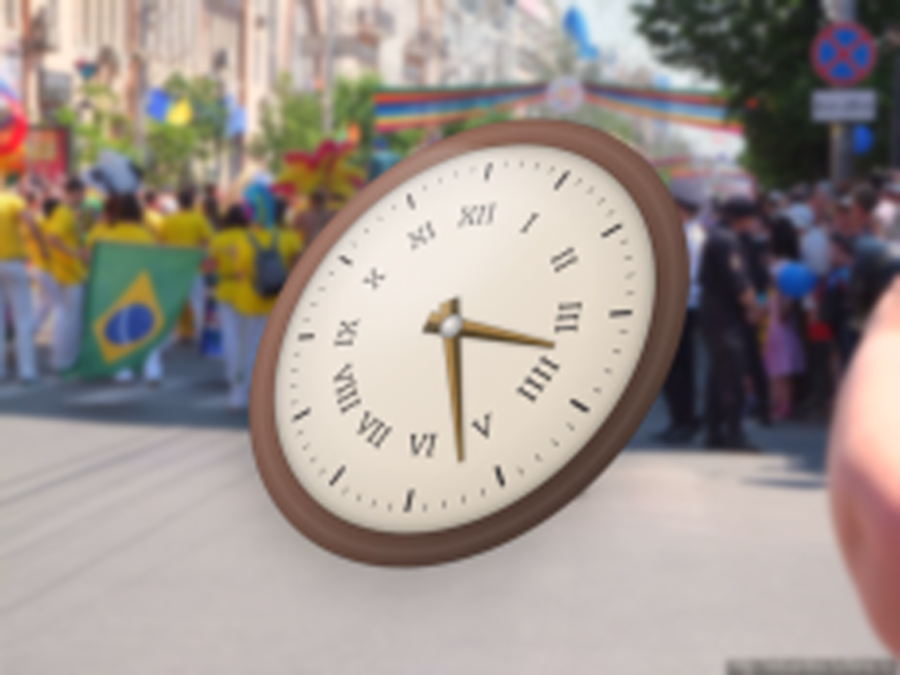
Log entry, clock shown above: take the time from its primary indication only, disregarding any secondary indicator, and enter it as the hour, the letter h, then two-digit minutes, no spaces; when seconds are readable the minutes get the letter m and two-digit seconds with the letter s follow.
3h27
